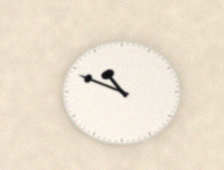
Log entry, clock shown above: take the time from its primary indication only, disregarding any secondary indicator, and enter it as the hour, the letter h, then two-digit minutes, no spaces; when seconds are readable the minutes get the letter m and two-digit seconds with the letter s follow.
10h49
